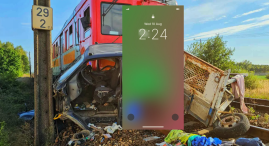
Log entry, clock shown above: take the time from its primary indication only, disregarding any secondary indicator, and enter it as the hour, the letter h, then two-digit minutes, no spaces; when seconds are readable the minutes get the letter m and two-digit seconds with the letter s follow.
2h24
